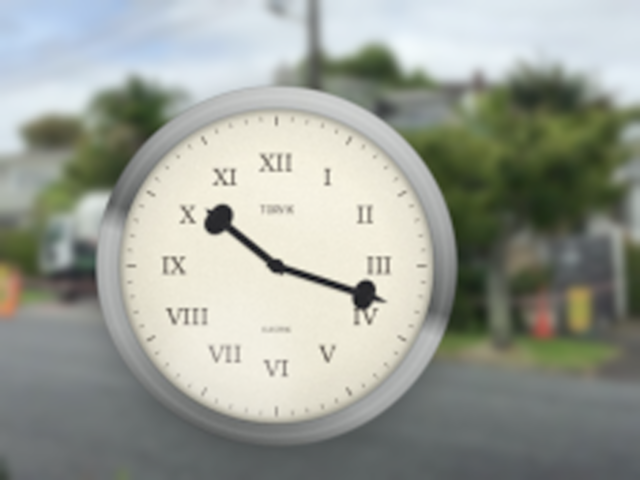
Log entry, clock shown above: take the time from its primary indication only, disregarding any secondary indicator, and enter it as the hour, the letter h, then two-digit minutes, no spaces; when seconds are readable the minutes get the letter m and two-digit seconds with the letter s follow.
10h18
